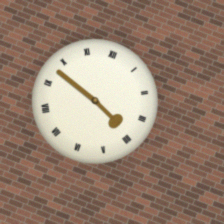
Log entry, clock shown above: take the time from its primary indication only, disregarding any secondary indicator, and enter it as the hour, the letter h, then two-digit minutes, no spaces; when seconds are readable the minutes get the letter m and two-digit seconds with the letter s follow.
3h48
